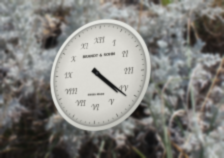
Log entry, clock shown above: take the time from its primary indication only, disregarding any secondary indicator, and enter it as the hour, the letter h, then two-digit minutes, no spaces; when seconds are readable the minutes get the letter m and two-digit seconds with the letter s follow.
4h21
